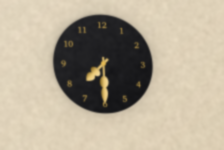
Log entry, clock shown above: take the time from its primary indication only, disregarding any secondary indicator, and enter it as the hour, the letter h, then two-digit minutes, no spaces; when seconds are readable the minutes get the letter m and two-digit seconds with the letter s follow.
7h30
